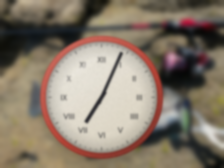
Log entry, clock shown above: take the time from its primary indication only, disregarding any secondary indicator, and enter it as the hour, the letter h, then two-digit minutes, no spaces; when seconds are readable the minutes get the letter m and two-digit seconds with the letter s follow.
7h04
